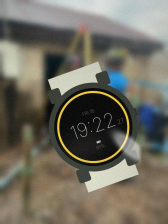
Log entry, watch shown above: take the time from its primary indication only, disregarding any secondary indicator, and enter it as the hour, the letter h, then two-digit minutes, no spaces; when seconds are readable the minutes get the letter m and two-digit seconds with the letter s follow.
19h22
